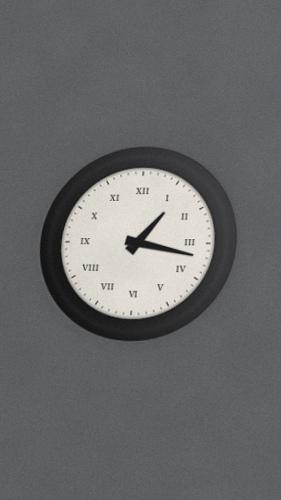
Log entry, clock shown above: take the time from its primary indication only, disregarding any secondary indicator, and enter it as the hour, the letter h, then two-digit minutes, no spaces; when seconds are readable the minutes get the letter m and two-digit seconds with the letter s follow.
1h17
